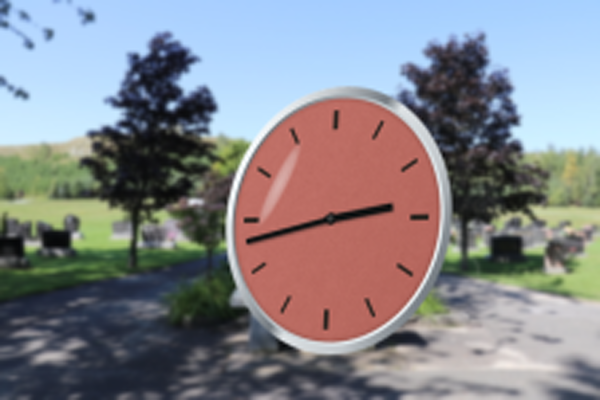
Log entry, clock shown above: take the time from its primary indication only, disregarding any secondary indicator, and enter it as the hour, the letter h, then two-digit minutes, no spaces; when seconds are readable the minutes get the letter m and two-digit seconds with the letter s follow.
2h43
